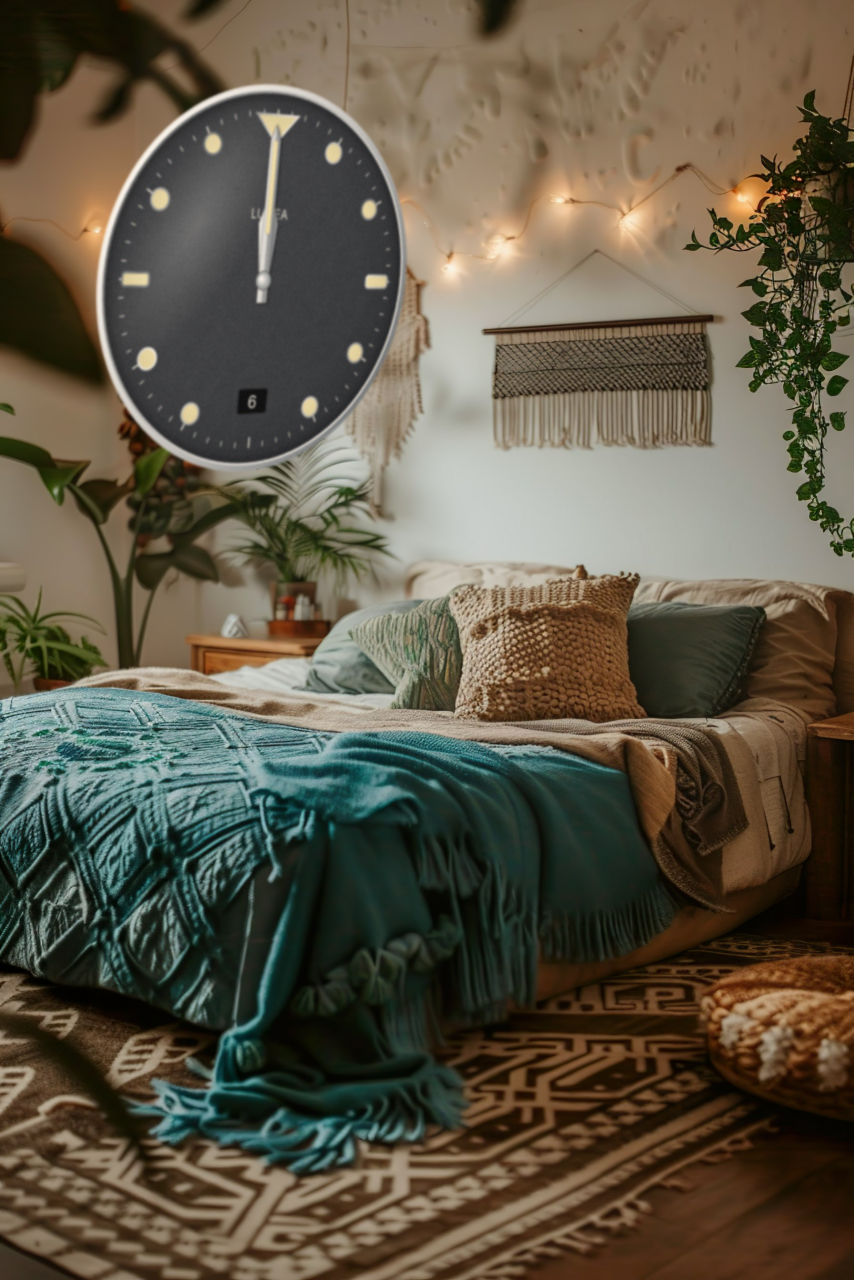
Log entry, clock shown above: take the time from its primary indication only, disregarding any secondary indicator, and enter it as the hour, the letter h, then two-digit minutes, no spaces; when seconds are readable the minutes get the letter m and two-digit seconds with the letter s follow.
12h00
